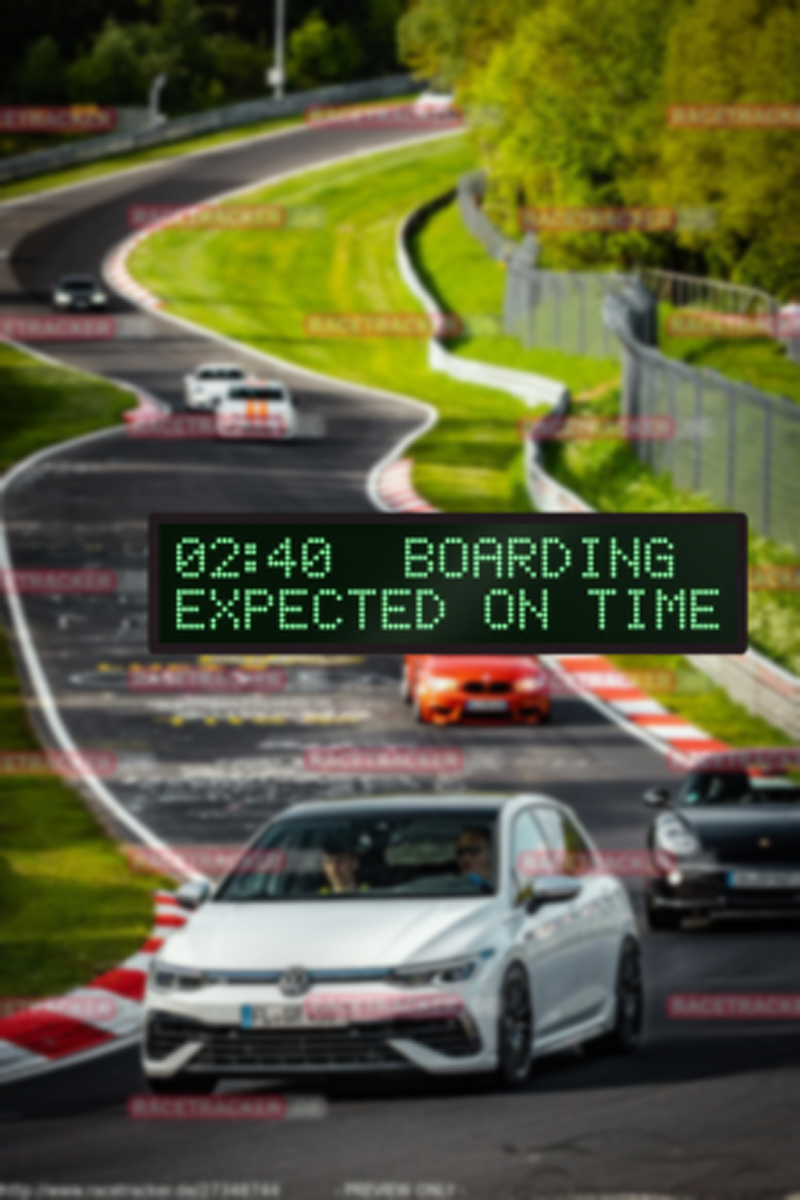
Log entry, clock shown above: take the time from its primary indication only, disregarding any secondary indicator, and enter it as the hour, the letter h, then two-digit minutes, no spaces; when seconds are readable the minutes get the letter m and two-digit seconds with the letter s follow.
2h40
